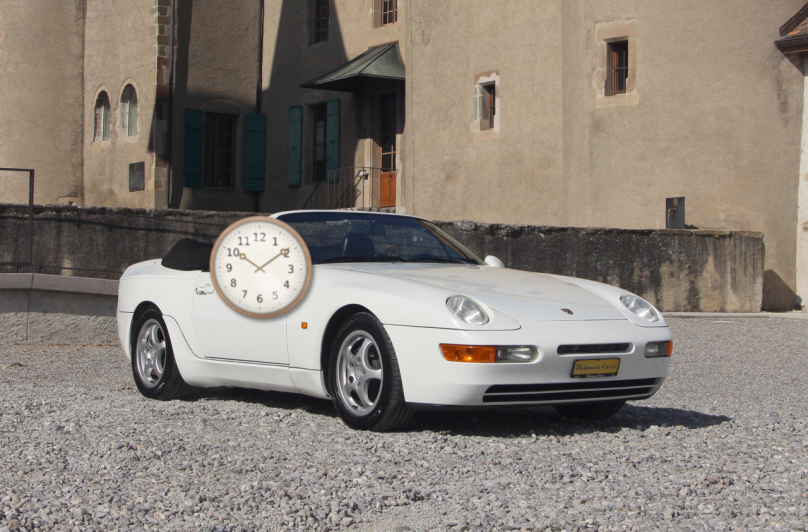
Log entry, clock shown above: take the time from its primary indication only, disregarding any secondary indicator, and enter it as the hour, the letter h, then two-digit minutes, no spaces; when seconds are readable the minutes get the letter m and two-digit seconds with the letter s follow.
10h09
